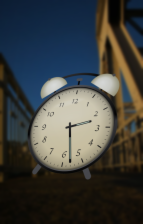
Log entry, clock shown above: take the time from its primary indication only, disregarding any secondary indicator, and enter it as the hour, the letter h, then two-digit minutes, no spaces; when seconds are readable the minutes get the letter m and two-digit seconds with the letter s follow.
2h28
